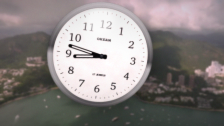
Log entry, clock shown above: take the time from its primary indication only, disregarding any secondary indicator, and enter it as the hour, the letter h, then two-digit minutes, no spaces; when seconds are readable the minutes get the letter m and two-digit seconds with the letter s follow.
8h47
